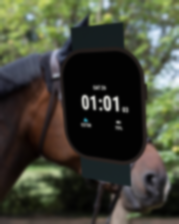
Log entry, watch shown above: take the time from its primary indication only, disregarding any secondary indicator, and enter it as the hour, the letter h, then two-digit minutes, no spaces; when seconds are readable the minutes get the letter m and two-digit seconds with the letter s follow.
1h01
